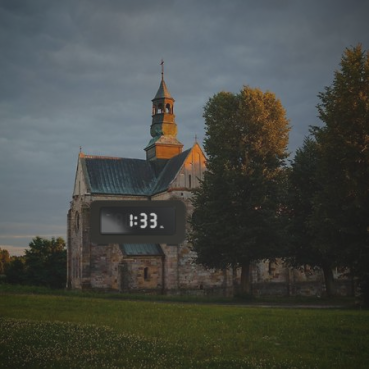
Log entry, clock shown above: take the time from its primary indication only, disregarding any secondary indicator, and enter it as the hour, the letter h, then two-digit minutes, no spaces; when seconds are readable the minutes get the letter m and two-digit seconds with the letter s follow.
1h33
